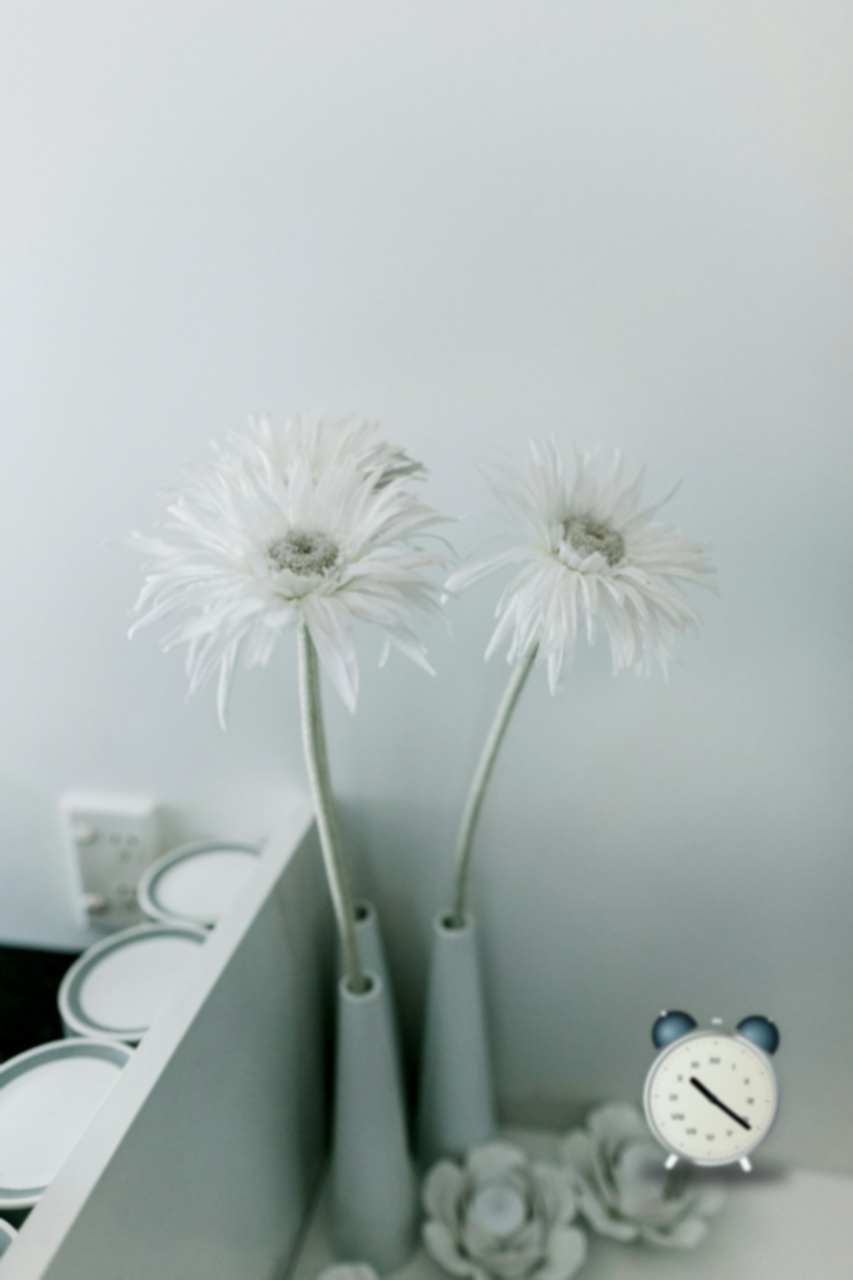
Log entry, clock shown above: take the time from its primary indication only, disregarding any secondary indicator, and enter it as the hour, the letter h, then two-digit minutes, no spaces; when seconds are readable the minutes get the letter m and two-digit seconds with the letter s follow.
10h21
